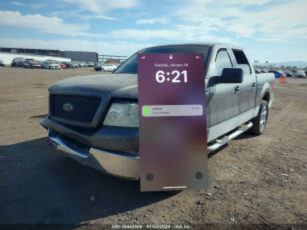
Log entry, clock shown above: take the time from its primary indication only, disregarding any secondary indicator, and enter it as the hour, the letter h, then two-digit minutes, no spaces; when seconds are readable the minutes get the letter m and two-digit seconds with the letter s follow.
6h21
